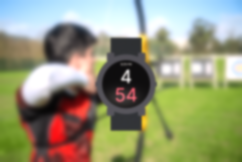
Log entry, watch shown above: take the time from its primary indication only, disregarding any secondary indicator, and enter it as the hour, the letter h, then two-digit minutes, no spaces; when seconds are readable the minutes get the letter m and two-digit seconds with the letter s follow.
4h54
